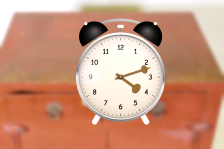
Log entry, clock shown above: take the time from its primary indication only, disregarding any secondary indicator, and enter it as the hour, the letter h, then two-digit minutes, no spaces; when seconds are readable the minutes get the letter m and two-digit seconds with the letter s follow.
4h12
